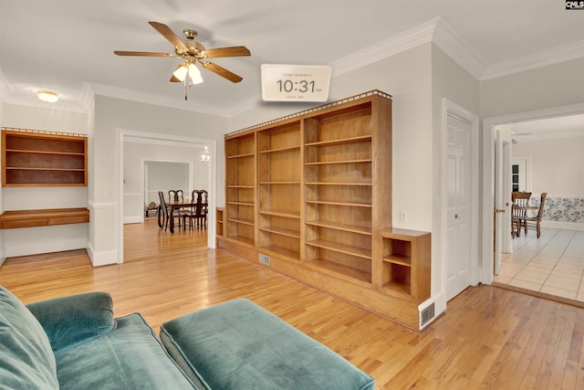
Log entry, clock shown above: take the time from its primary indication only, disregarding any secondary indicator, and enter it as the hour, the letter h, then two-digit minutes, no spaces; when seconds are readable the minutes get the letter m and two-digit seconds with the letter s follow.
10h31
